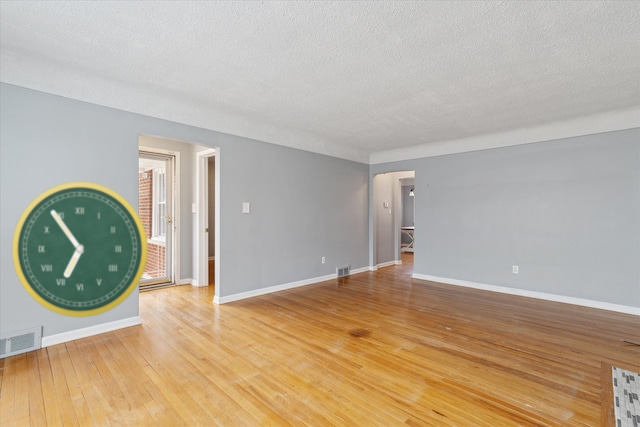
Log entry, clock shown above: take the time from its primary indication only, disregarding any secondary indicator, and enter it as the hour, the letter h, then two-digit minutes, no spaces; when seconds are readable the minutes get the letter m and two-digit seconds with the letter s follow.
6h54
